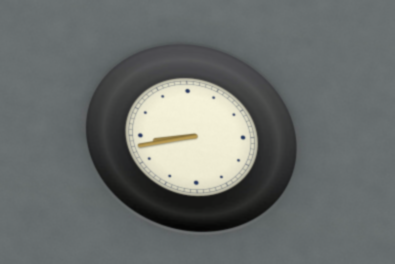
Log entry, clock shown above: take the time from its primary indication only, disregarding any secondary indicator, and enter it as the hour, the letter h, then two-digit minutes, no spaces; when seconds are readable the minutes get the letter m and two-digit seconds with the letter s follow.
8h43
